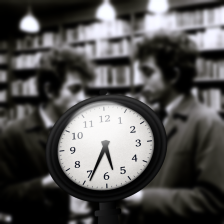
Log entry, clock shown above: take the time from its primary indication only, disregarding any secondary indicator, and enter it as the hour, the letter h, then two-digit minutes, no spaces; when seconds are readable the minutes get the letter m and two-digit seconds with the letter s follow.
5h34
